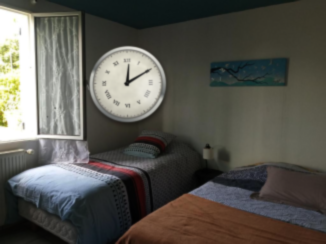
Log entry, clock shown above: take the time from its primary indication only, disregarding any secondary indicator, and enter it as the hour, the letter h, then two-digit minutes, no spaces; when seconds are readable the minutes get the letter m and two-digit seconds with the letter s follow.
12h10
